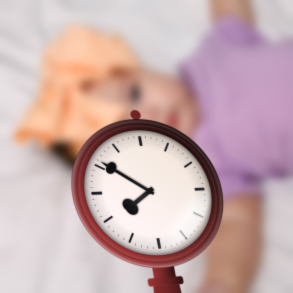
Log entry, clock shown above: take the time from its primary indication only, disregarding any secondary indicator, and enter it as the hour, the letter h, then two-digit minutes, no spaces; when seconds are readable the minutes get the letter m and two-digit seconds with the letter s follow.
7h51
